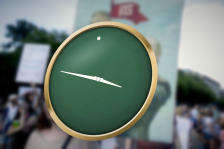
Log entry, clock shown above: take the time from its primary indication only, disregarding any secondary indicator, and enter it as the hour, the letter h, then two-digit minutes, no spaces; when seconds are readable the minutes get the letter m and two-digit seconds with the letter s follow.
3h48
